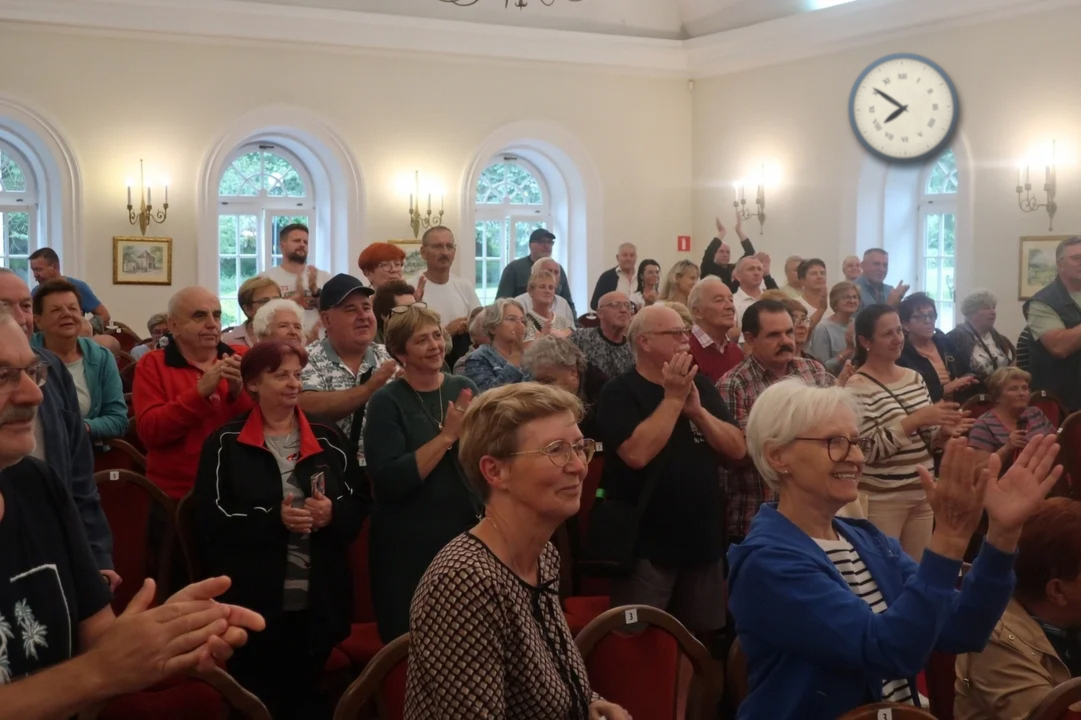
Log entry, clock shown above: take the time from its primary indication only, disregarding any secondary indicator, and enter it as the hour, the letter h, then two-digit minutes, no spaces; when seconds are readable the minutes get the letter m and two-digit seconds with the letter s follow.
7h51
